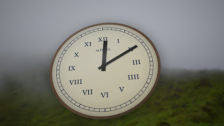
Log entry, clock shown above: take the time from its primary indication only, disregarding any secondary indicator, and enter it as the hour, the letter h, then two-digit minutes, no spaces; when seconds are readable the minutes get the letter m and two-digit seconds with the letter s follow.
12h10
